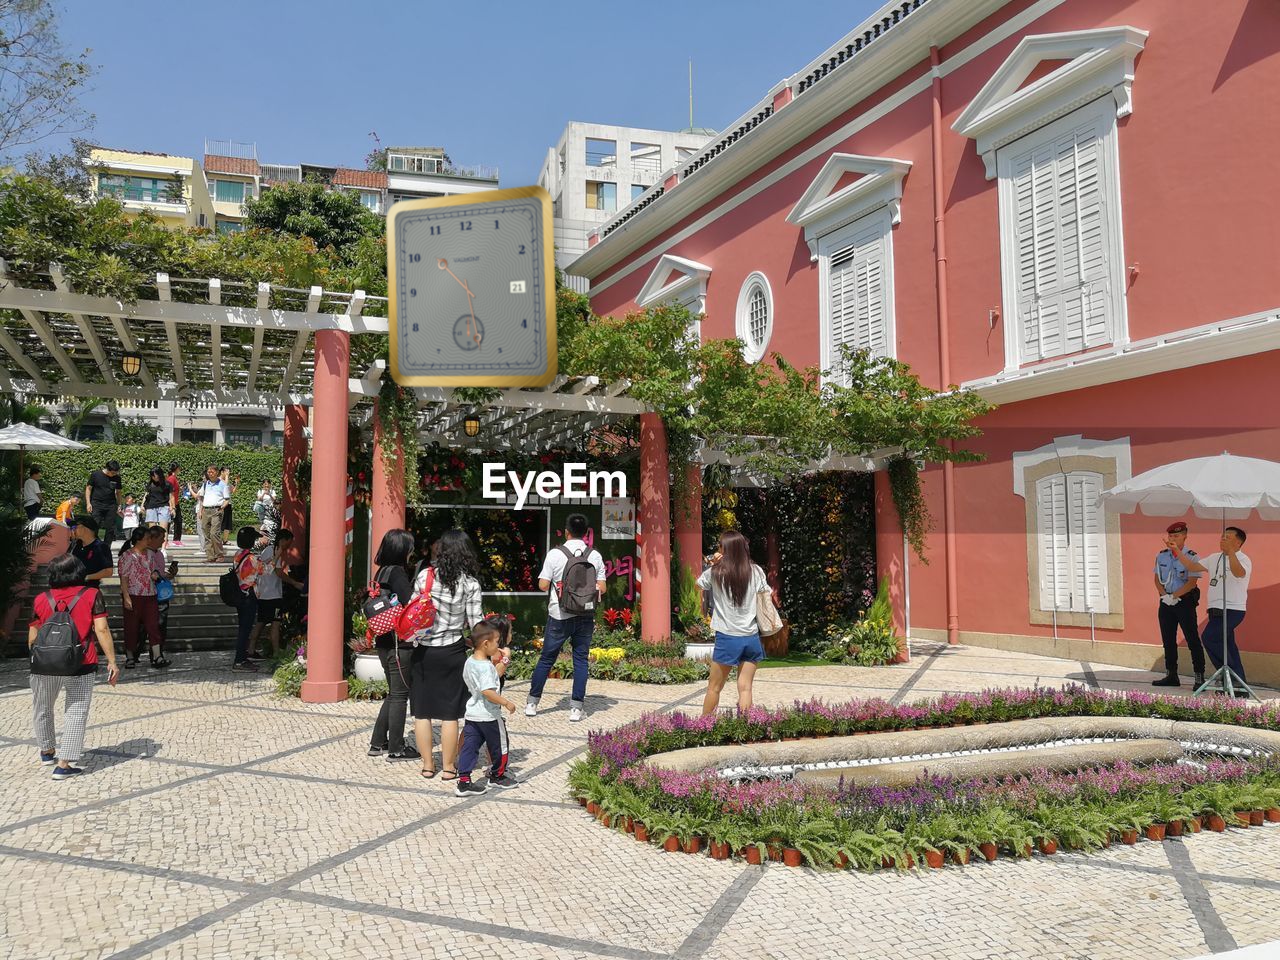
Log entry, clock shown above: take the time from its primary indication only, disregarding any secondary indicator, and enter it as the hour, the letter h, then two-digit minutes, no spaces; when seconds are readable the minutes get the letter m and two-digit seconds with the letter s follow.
10h28
